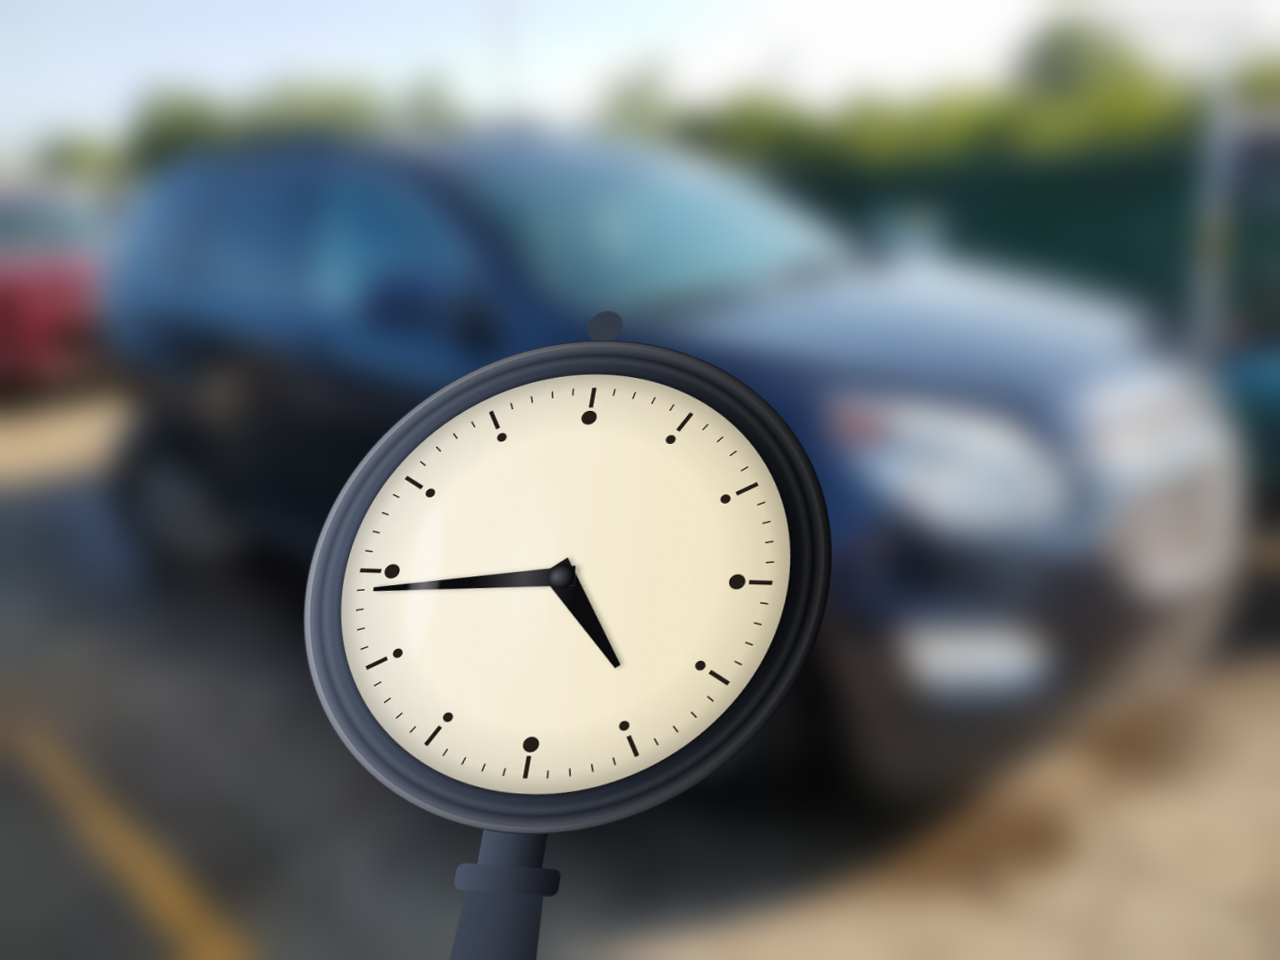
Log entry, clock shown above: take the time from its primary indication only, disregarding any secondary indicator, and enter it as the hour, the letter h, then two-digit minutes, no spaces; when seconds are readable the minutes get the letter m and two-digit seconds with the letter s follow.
4h44
